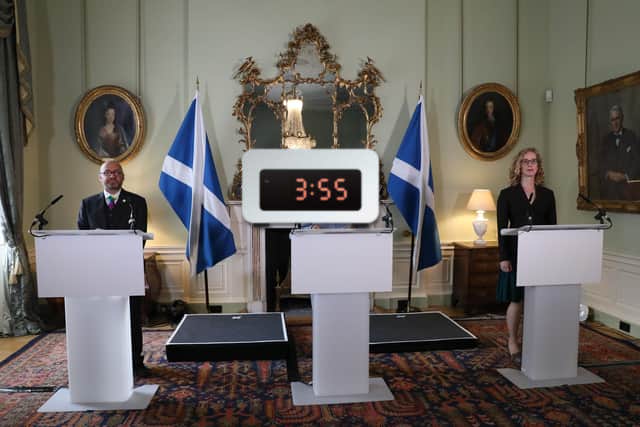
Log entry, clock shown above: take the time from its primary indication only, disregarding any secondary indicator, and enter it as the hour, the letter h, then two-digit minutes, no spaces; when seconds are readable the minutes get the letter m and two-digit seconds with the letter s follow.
3h55
